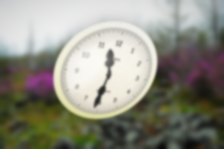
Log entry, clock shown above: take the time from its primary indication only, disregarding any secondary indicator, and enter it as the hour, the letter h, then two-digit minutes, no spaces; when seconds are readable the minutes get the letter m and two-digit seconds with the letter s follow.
11h31
